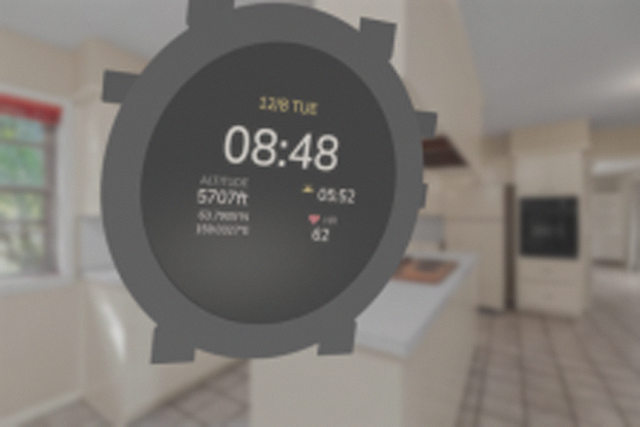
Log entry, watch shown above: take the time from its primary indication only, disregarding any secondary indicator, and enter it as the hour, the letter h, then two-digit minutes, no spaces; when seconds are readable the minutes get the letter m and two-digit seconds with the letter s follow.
8h48
